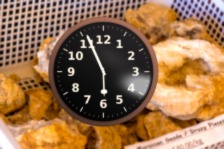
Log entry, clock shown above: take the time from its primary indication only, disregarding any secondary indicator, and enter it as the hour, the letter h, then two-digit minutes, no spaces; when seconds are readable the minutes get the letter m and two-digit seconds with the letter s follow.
5h56
